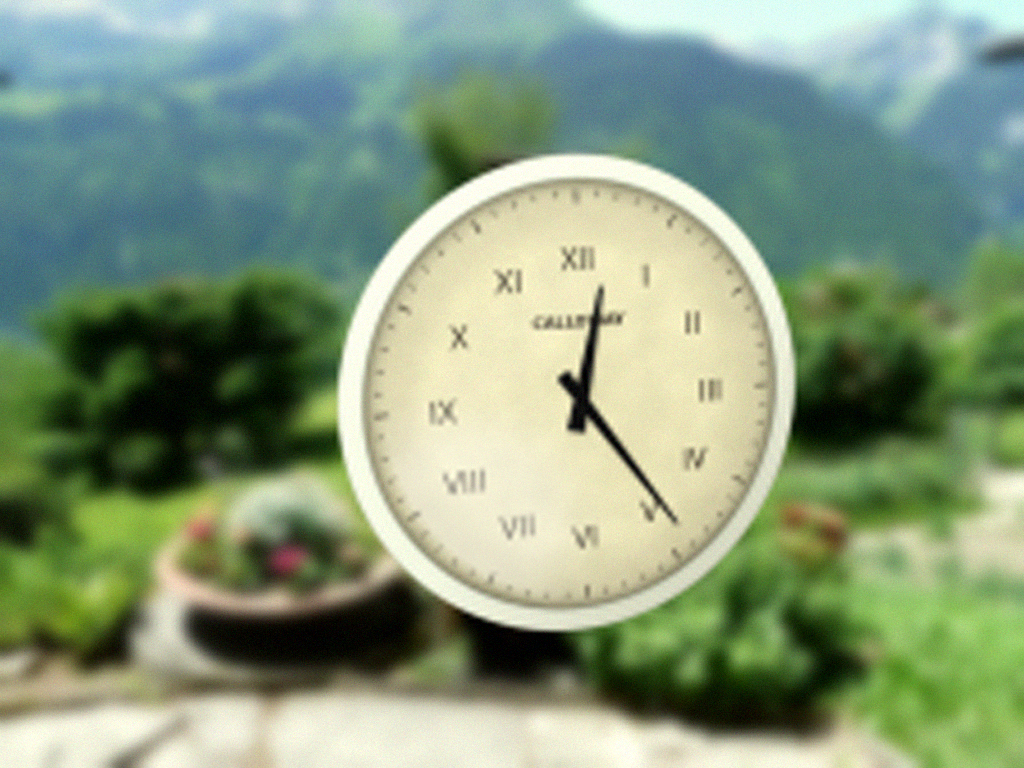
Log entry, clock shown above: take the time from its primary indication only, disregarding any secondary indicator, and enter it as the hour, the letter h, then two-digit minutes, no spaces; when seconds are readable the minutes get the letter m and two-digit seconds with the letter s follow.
12h24
